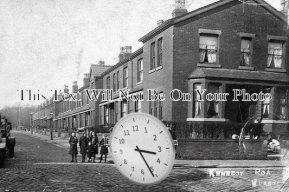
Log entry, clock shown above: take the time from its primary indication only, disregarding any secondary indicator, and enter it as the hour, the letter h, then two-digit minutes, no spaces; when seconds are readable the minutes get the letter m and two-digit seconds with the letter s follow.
3h26
